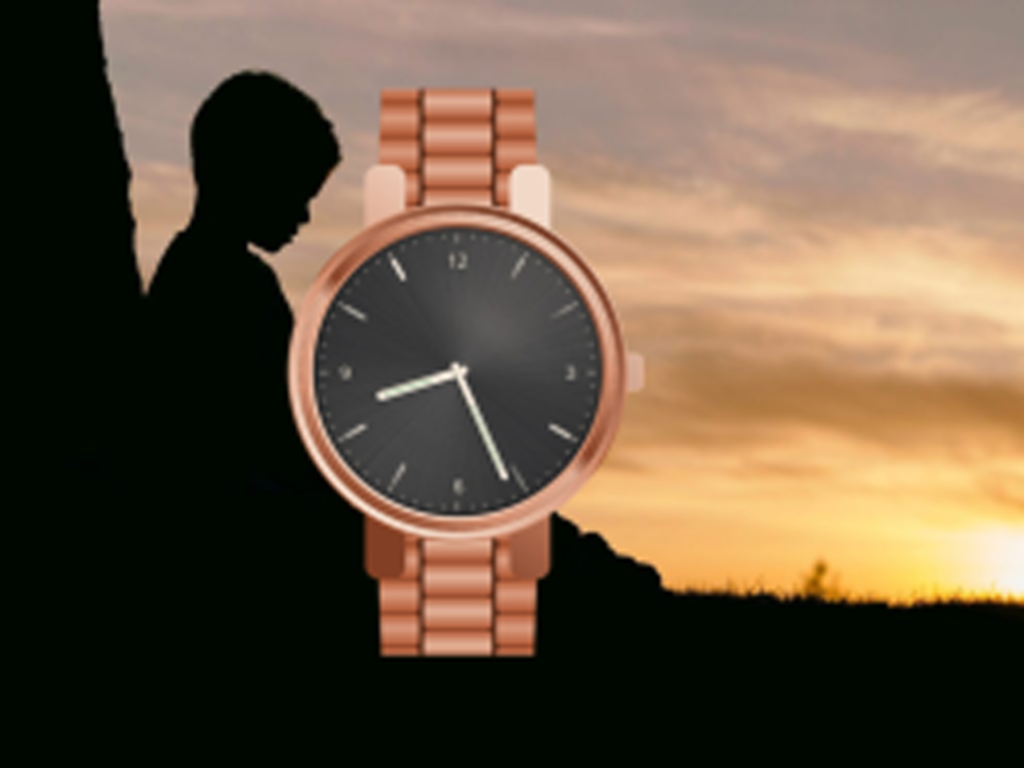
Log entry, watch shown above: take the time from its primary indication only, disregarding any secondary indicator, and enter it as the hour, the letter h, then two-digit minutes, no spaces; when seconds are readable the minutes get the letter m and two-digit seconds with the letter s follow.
8h26
